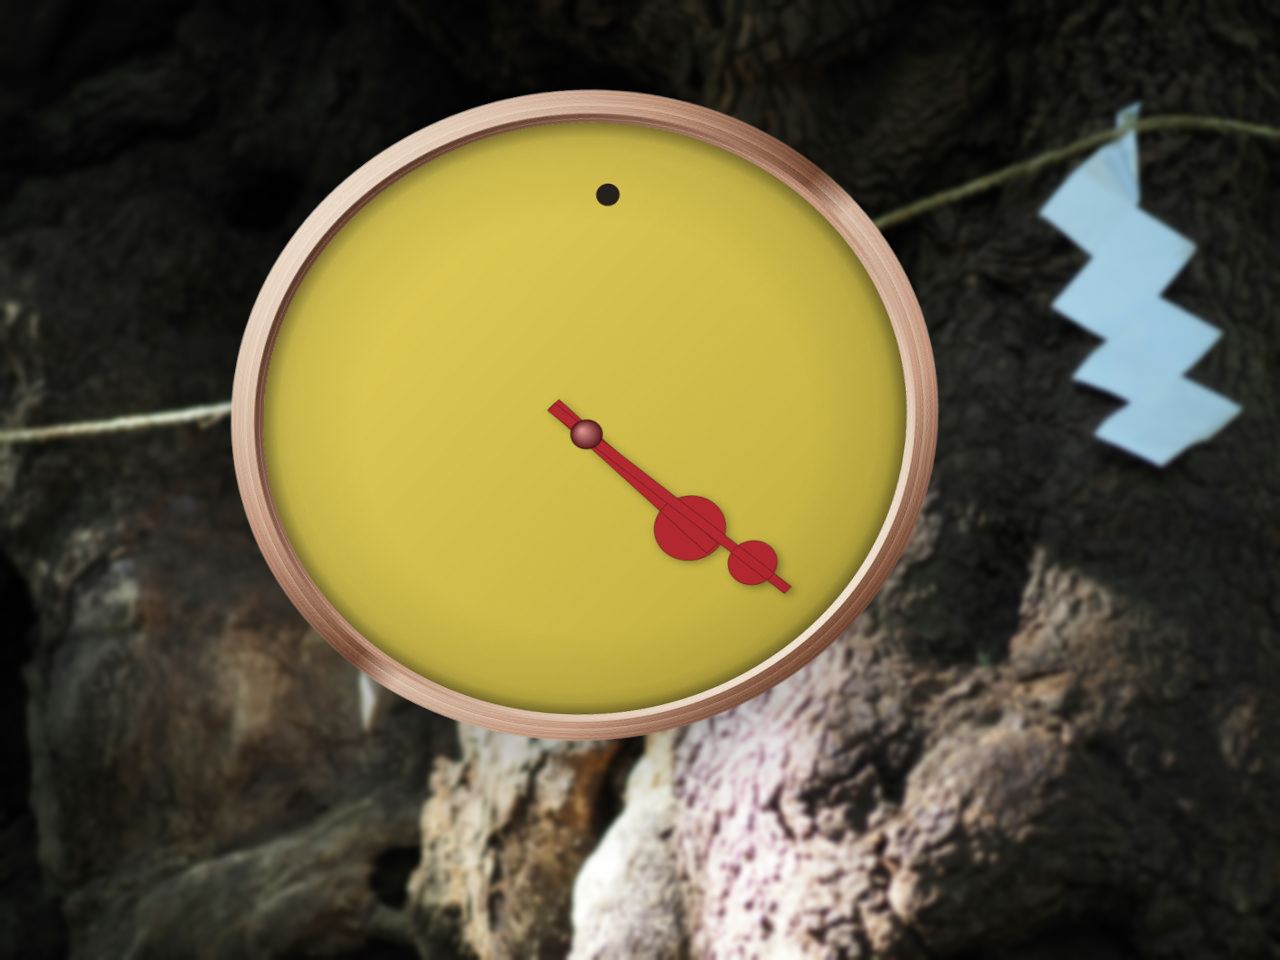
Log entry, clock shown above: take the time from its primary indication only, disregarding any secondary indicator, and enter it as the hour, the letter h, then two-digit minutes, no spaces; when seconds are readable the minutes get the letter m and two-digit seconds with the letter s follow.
4h21
